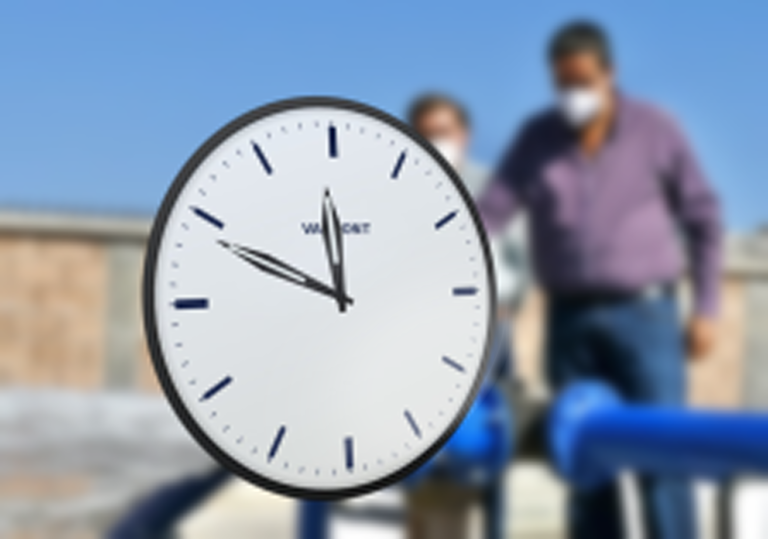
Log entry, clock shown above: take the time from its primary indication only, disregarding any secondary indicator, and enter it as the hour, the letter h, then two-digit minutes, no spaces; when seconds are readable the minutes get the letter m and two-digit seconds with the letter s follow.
11h49
